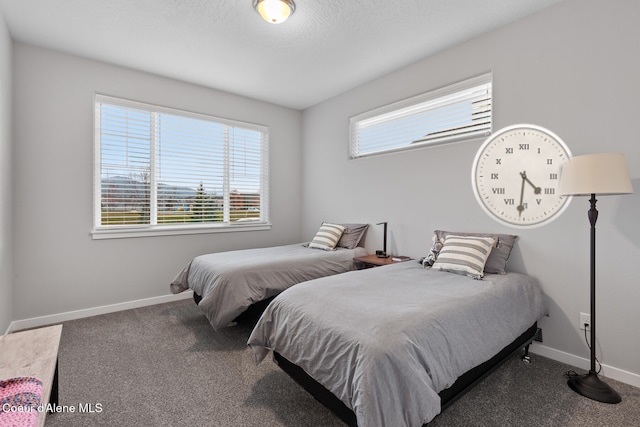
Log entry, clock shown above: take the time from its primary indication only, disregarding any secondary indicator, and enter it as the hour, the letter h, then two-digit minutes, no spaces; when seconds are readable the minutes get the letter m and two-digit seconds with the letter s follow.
4h31
